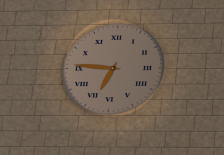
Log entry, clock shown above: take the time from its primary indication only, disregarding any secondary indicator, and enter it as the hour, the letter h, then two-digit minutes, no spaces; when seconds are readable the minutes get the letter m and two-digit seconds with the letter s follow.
6h46
